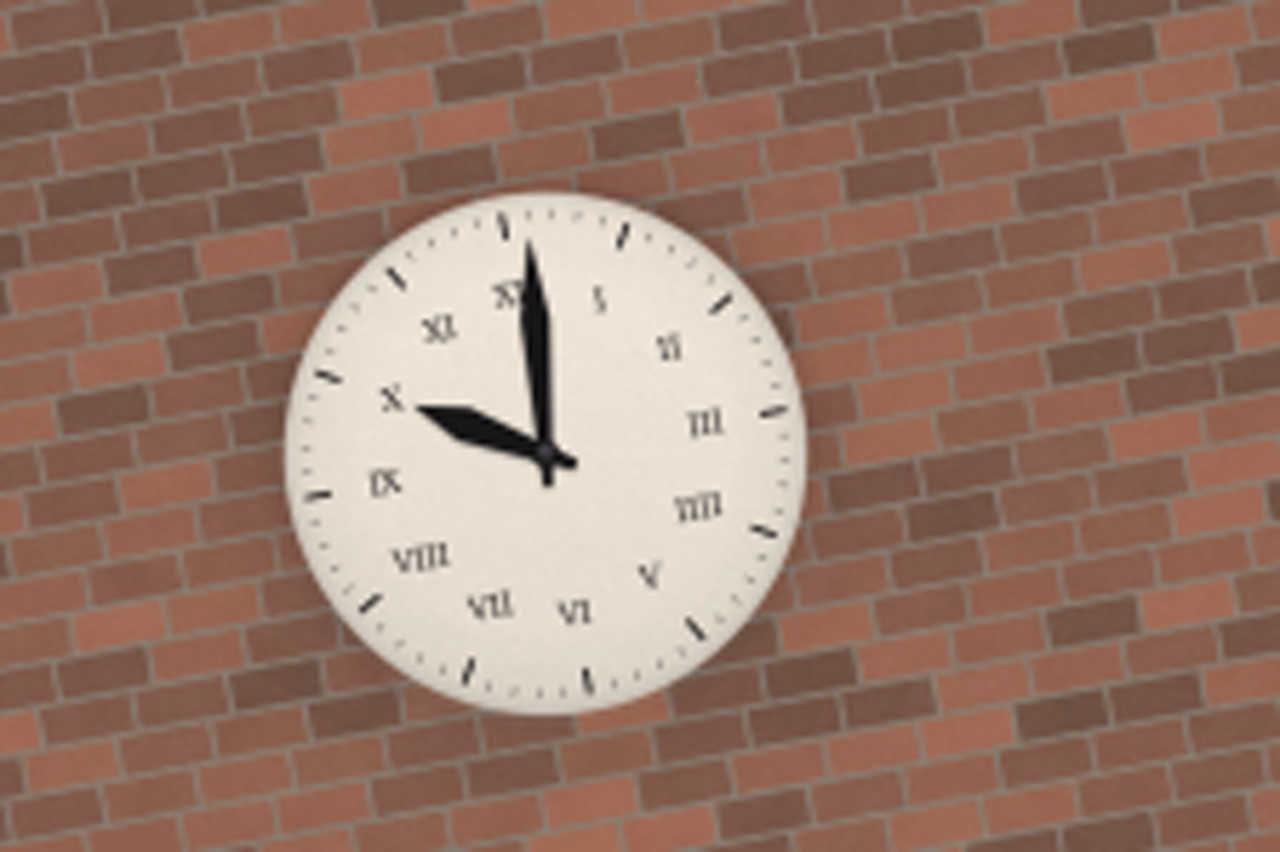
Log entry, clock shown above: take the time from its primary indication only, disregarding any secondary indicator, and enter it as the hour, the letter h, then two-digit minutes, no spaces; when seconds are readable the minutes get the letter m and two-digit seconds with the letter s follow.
10h01
